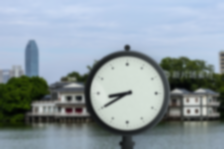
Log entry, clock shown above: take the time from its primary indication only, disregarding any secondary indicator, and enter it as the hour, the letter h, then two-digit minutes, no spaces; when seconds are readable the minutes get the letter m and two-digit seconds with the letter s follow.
8h40
